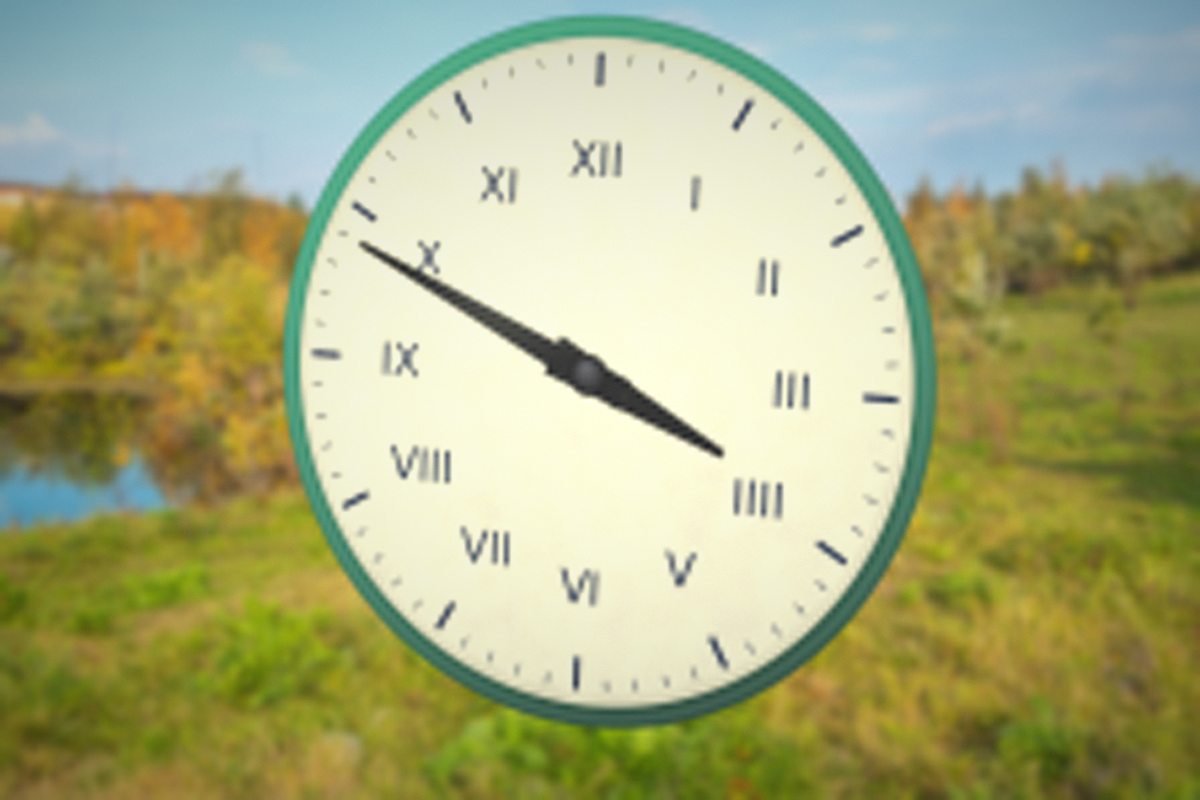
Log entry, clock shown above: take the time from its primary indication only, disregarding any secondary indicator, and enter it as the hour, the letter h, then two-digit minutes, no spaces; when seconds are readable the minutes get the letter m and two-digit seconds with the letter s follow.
3h49
